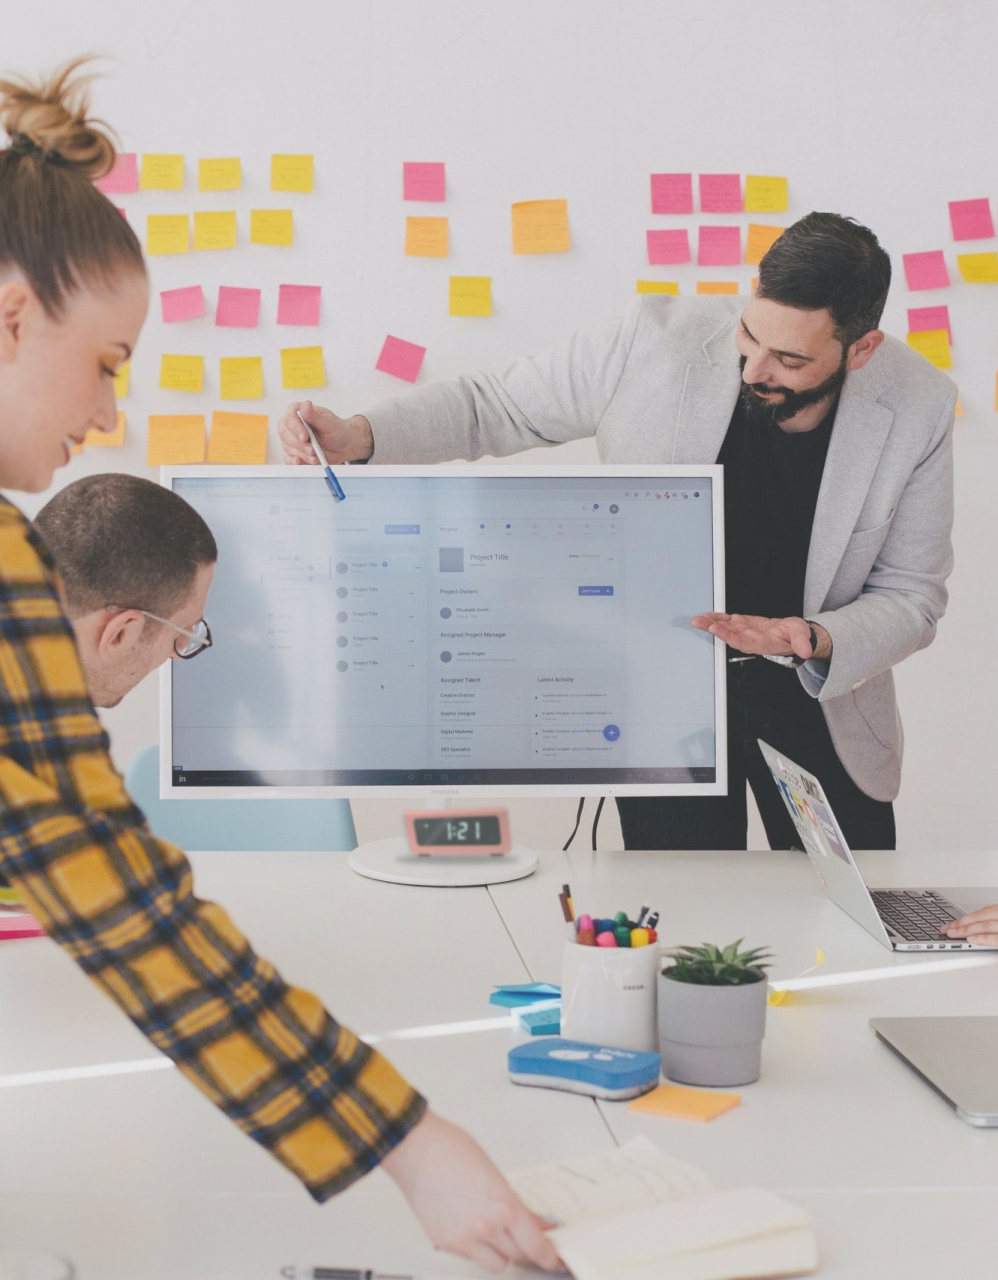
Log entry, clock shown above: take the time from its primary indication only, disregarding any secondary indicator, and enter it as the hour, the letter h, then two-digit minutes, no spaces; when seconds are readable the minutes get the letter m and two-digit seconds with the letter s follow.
1h21
